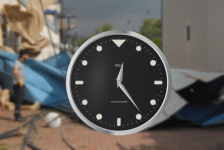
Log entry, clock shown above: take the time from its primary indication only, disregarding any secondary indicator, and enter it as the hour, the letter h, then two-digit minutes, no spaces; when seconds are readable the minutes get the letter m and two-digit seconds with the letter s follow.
12h24
